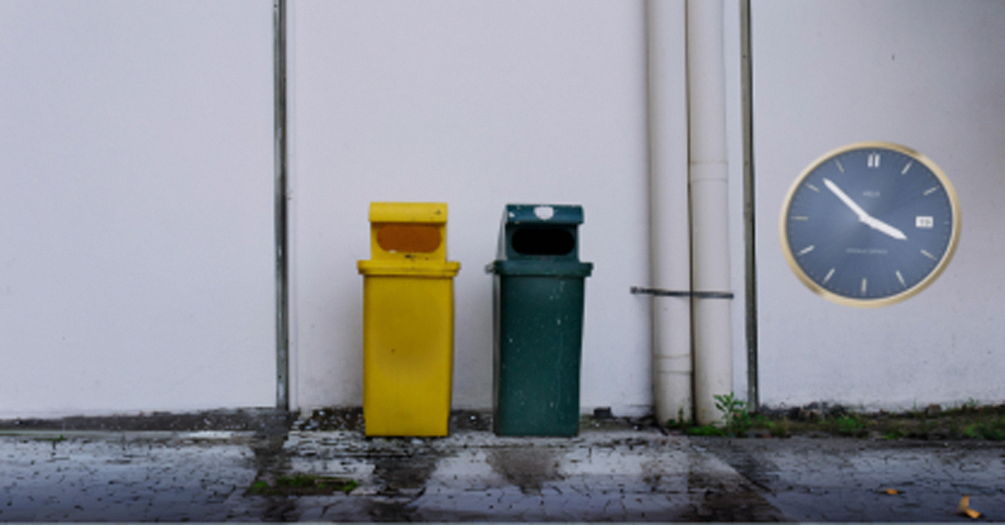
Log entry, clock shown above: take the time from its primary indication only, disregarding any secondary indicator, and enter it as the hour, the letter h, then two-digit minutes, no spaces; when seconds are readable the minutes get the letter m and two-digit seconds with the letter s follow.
3h52
